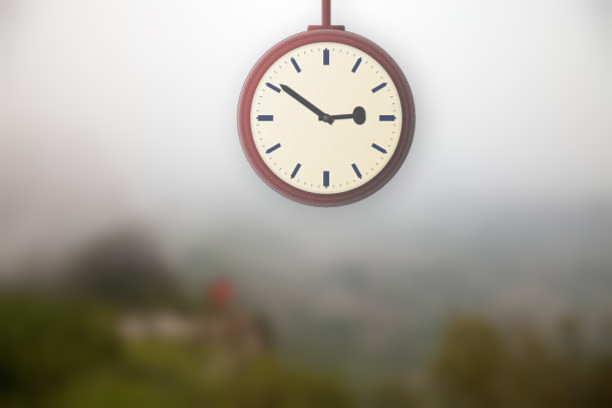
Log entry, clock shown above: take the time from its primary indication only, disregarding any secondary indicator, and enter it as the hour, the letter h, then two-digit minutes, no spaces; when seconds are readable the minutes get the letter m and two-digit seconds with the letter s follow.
2h51
